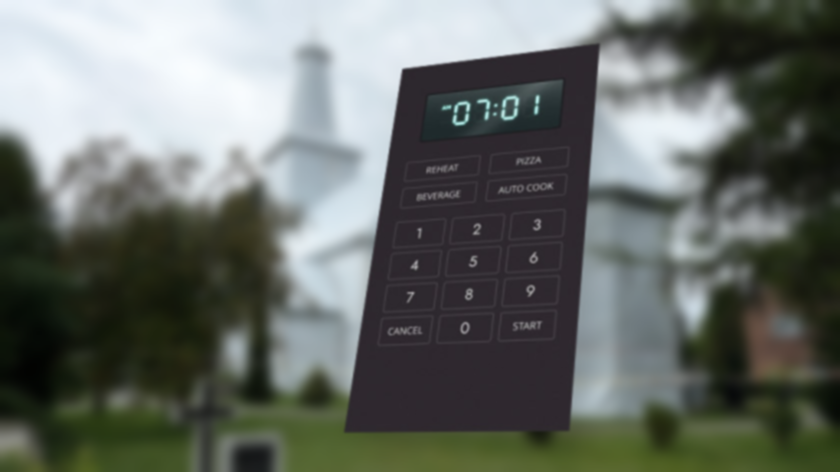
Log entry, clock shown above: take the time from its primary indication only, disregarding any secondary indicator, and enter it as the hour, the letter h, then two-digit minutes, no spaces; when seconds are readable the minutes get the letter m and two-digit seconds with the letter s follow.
7h01
